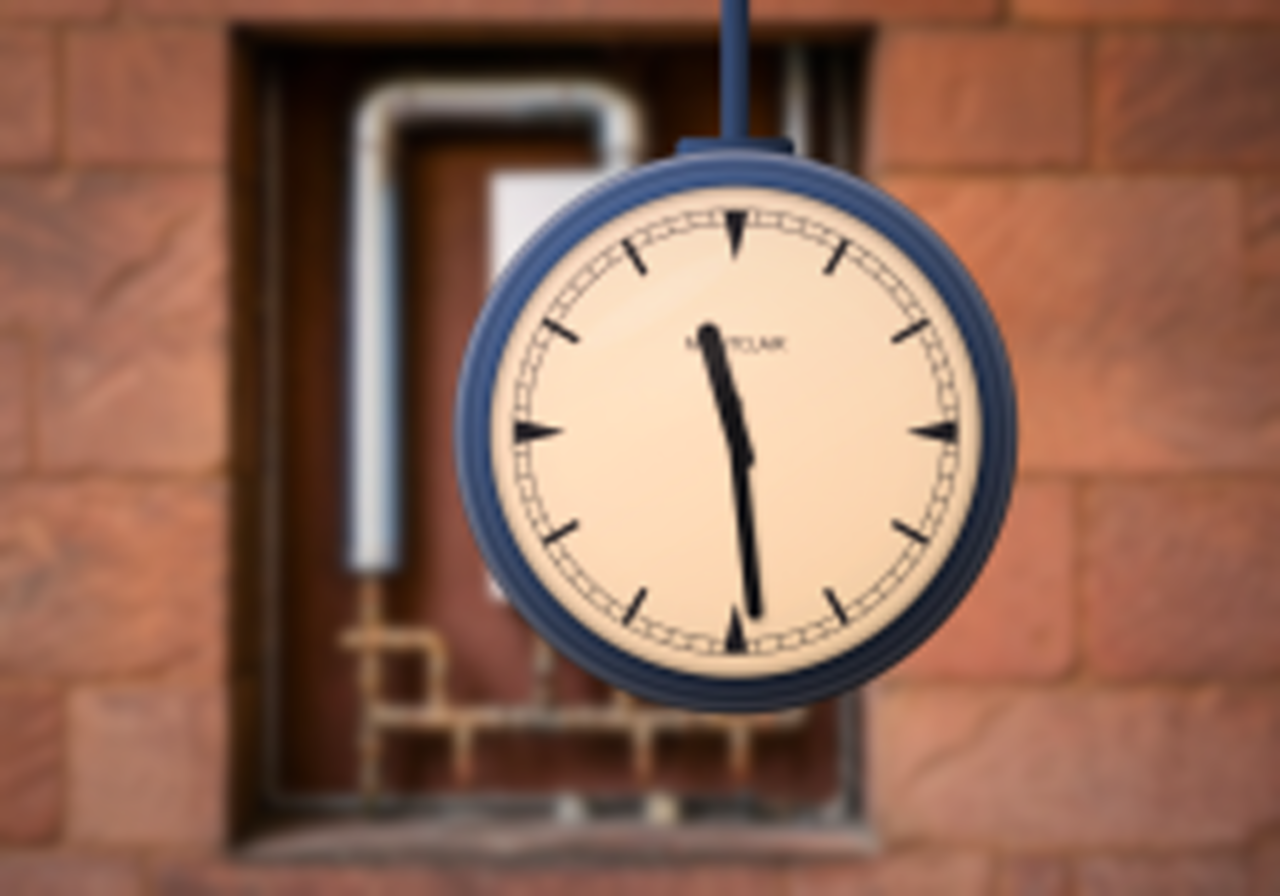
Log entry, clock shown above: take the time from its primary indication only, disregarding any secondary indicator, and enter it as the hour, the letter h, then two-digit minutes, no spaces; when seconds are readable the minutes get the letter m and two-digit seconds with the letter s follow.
11h29
